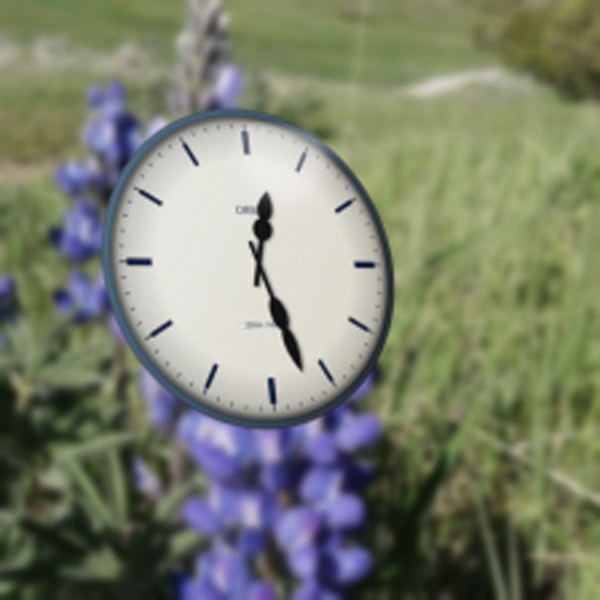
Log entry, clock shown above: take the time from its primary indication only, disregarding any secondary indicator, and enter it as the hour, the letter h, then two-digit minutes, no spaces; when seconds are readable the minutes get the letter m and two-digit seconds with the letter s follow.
12h27
